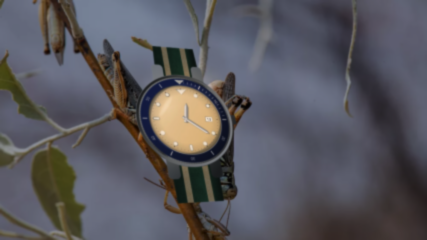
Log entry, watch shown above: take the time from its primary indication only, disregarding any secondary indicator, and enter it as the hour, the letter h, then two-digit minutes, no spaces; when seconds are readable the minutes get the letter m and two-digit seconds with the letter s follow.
12h21
